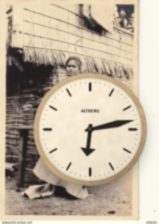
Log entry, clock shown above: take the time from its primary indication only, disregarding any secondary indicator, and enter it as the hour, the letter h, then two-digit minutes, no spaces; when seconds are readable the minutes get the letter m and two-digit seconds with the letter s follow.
6h13
